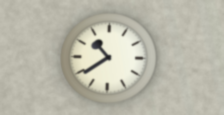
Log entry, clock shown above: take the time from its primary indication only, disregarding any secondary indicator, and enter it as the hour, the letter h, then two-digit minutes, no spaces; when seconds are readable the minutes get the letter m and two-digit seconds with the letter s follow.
10h39
